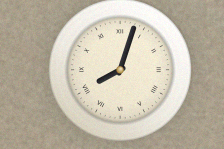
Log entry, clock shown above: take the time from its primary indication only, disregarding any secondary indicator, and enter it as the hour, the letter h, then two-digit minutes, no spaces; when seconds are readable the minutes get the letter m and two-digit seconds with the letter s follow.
8h03
